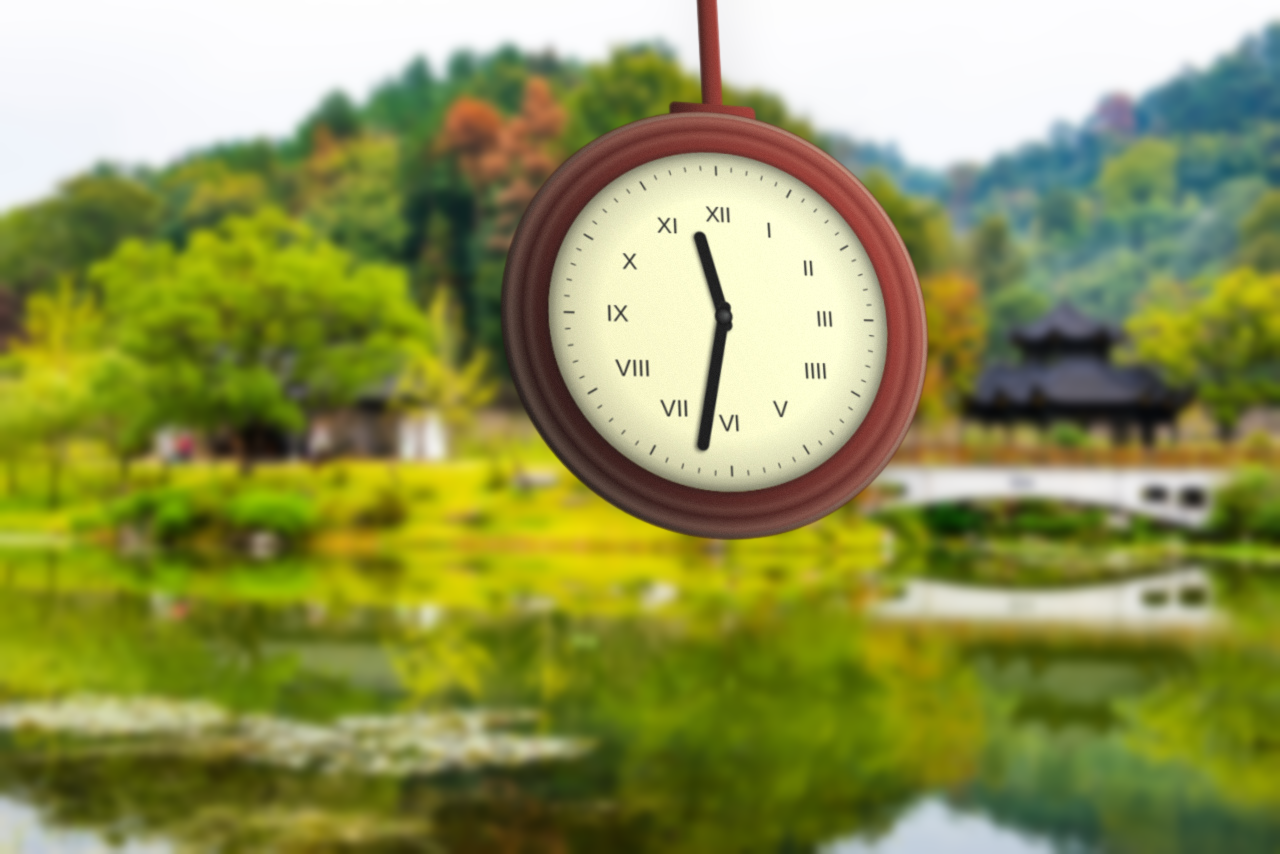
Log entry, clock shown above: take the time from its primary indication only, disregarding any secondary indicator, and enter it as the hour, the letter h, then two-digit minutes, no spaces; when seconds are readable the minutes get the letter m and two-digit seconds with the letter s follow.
11h32
